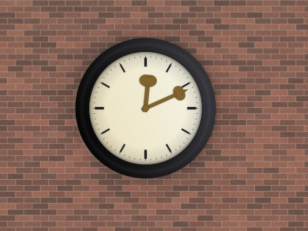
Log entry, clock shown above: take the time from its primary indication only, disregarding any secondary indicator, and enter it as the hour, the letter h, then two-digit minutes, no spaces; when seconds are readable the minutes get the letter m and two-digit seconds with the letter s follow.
12h11
